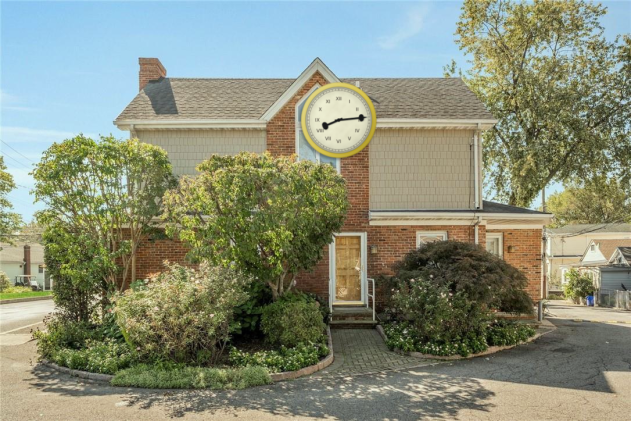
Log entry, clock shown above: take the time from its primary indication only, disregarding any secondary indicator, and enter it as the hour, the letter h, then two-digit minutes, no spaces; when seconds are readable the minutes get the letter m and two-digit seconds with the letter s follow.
8h14
